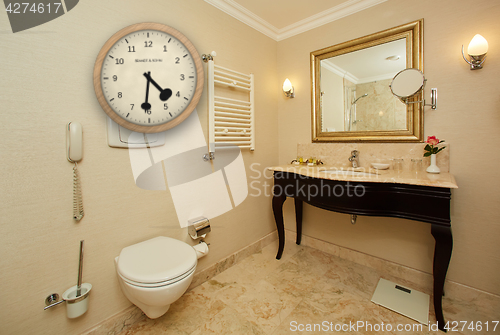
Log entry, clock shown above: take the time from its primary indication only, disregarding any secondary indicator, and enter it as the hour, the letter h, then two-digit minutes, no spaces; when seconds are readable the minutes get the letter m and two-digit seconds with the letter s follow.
4h31
